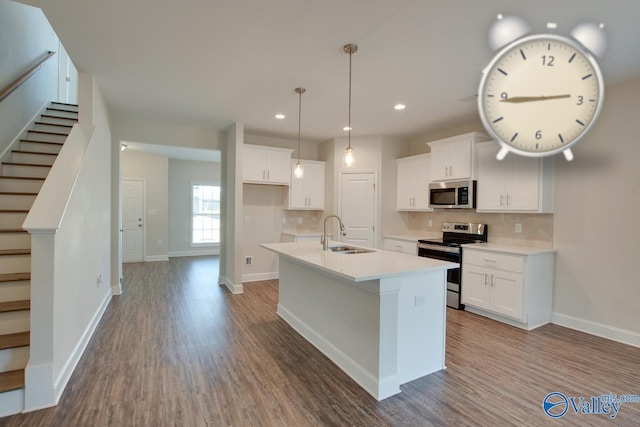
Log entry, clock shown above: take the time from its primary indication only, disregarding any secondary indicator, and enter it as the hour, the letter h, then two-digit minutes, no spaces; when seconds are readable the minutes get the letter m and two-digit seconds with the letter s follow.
2h44
